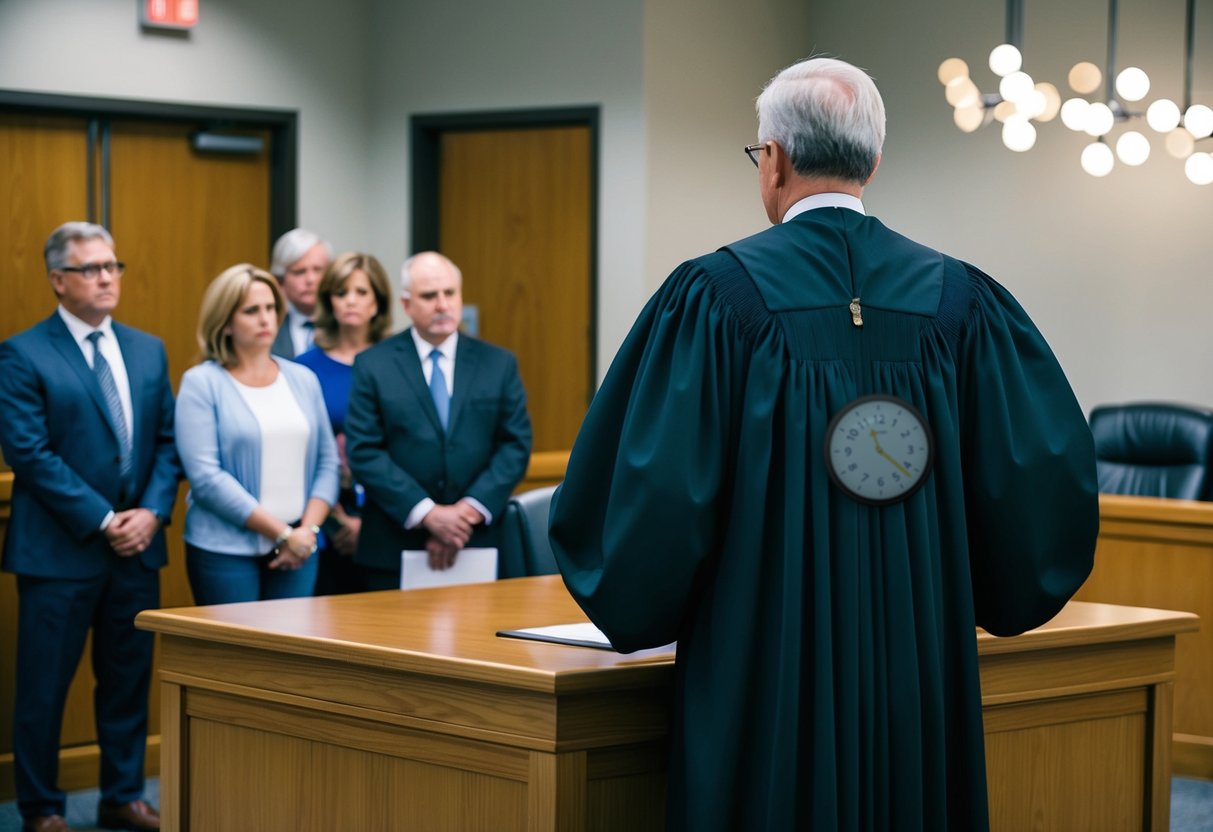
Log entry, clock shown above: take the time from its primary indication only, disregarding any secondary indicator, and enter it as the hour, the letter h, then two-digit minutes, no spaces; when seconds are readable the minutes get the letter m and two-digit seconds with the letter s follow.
11h22
